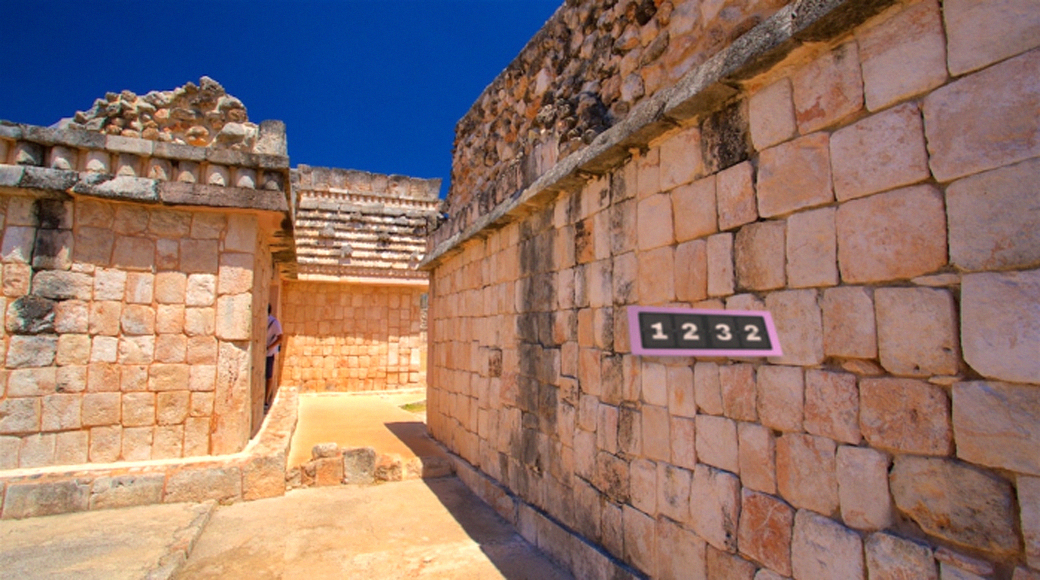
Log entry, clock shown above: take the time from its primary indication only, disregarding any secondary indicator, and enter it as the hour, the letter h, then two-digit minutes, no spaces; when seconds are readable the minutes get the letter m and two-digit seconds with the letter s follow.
12h32
